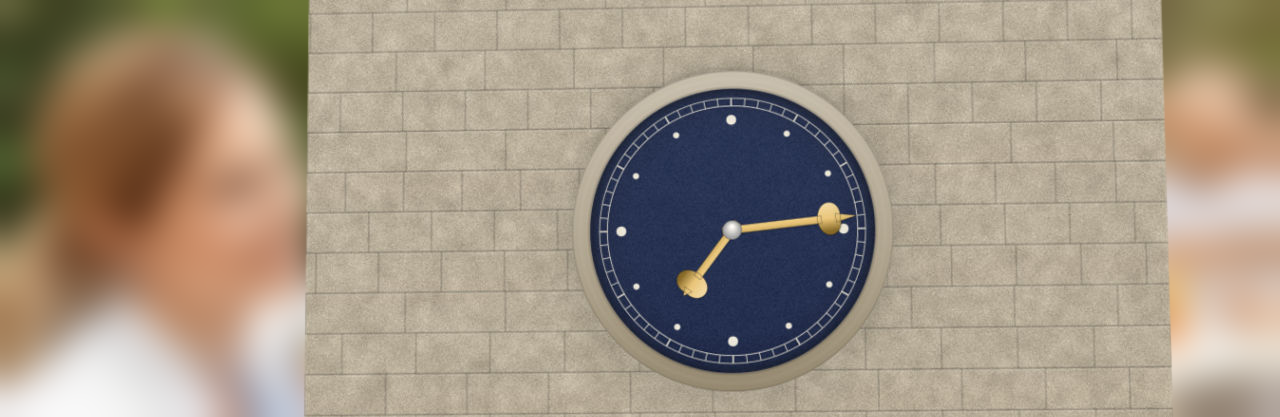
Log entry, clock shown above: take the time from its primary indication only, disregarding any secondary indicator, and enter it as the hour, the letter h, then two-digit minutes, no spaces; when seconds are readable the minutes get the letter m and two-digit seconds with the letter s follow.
7h14
